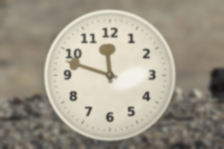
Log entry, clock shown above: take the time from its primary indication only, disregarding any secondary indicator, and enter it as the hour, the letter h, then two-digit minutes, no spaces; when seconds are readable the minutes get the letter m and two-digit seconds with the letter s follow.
11h48
